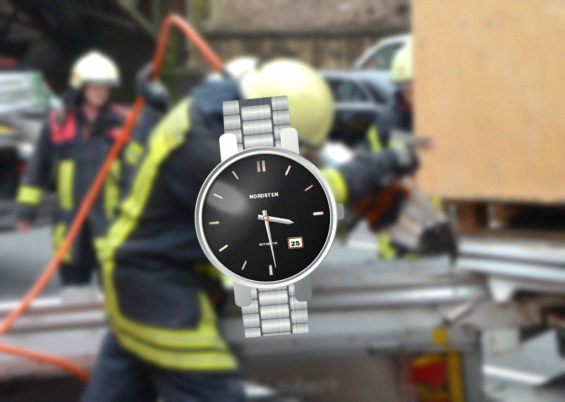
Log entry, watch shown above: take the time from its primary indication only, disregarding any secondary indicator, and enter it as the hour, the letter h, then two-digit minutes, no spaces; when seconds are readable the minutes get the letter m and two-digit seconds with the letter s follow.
3h29
